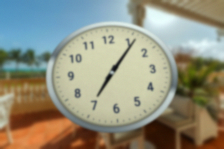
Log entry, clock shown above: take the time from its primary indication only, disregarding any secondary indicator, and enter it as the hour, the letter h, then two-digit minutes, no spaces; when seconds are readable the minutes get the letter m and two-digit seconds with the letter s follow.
7h06
